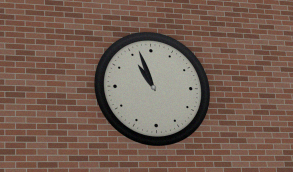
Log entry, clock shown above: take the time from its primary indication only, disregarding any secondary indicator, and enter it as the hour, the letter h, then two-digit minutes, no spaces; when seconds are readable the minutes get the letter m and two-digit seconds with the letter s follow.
10h57
